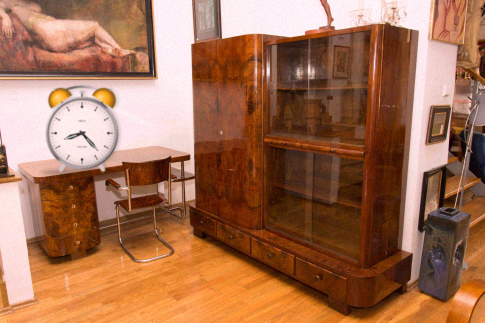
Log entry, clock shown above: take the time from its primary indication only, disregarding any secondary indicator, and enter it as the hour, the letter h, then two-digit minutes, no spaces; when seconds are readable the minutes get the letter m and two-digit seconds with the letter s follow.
8h23
